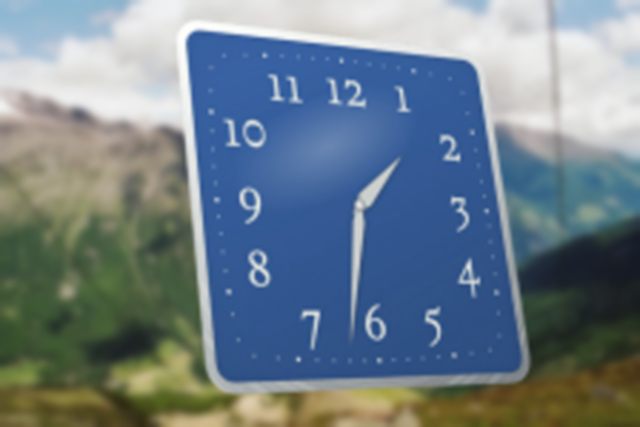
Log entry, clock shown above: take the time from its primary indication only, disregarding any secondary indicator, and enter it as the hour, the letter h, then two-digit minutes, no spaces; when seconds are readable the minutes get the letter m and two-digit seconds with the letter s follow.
1h32
